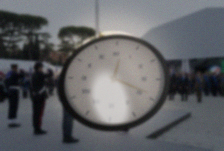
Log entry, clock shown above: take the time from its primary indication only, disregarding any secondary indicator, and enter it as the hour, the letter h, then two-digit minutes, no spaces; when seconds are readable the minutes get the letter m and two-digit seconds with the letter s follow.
12h19
